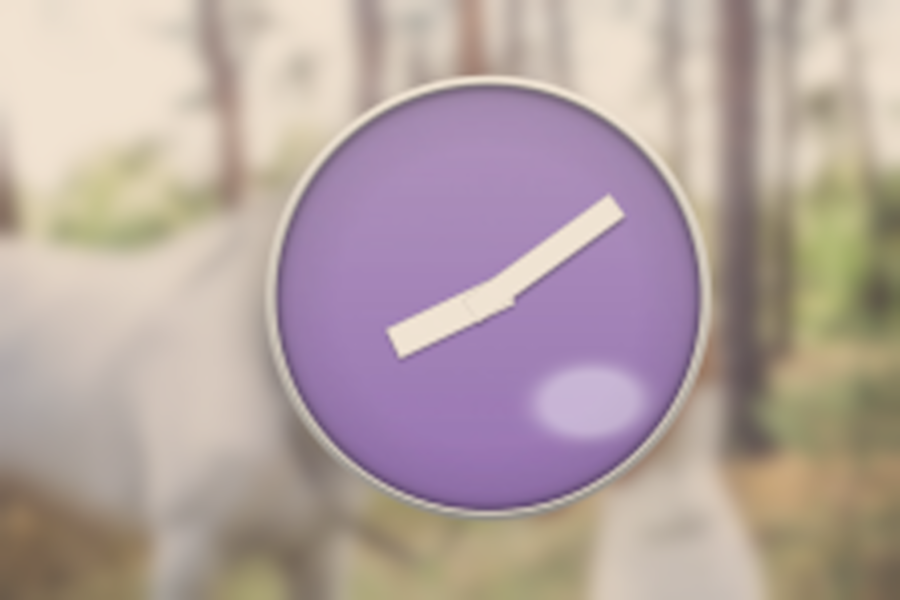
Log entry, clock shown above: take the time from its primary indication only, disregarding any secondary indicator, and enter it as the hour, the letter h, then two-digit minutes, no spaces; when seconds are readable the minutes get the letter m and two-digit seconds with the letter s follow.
8h09
